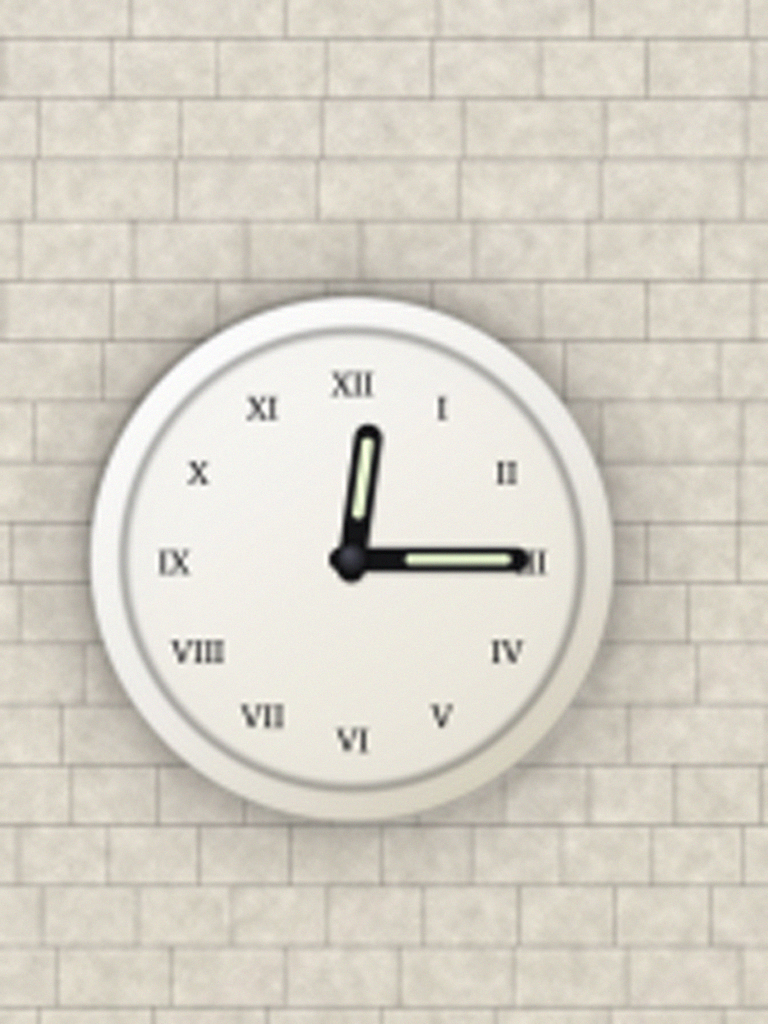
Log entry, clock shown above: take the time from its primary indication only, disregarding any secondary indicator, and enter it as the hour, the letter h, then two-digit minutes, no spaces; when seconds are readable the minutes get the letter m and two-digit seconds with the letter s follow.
12h15
